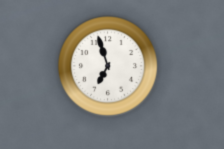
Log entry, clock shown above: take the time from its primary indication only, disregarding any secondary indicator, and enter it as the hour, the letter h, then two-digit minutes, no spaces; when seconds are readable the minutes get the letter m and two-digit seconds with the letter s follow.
6h57
